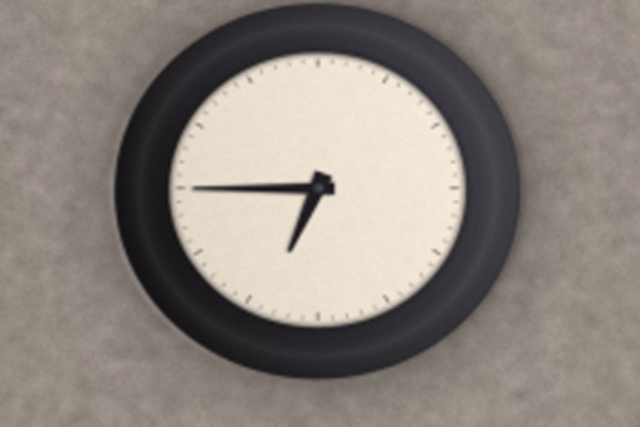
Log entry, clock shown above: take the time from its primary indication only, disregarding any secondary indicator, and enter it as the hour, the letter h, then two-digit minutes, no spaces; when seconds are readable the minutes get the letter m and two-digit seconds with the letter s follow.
6h45
